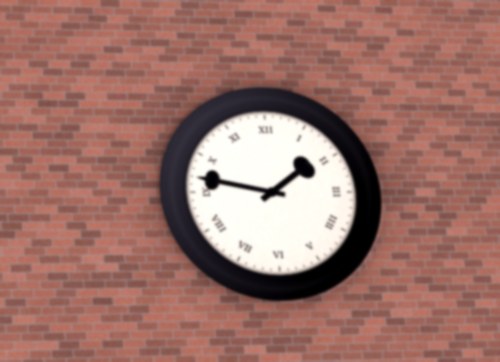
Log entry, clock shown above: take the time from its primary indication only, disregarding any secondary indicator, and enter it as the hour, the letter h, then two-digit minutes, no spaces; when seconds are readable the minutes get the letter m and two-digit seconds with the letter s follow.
1h47
